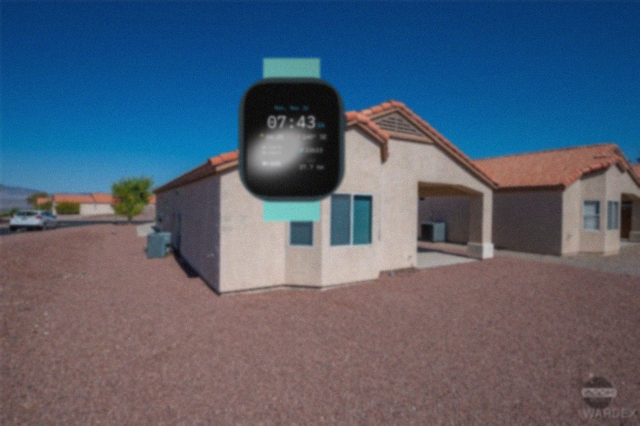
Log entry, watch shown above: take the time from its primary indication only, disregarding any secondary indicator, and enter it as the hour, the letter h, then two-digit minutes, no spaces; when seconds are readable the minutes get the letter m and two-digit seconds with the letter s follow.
7h43
